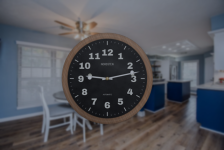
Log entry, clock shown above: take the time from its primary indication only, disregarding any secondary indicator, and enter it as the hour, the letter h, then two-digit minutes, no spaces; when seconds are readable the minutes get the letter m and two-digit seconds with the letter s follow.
9h13
